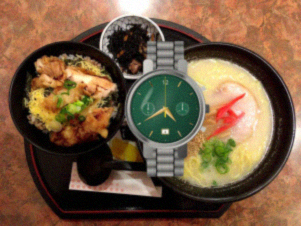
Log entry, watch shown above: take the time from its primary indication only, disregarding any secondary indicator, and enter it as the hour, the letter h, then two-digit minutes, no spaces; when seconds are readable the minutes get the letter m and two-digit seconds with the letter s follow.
4h40
